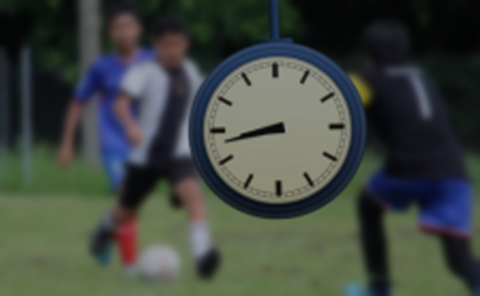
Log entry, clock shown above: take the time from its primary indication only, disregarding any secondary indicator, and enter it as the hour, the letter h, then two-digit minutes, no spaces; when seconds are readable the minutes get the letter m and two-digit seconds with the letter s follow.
8h43
